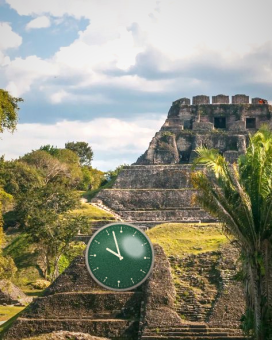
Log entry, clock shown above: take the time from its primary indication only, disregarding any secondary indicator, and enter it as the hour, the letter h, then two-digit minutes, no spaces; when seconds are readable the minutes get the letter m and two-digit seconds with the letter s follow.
9h57
